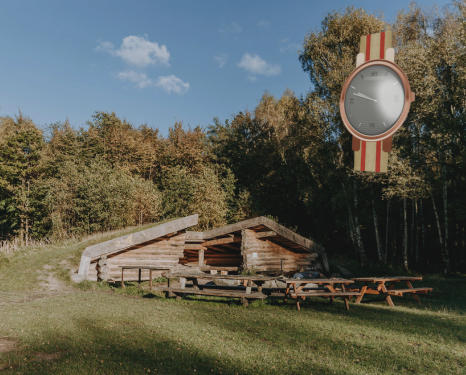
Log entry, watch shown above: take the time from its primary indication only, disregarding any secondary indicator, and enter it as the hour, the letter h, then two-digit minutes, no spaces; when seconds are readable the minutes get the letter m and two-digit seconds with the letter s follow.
9h48
